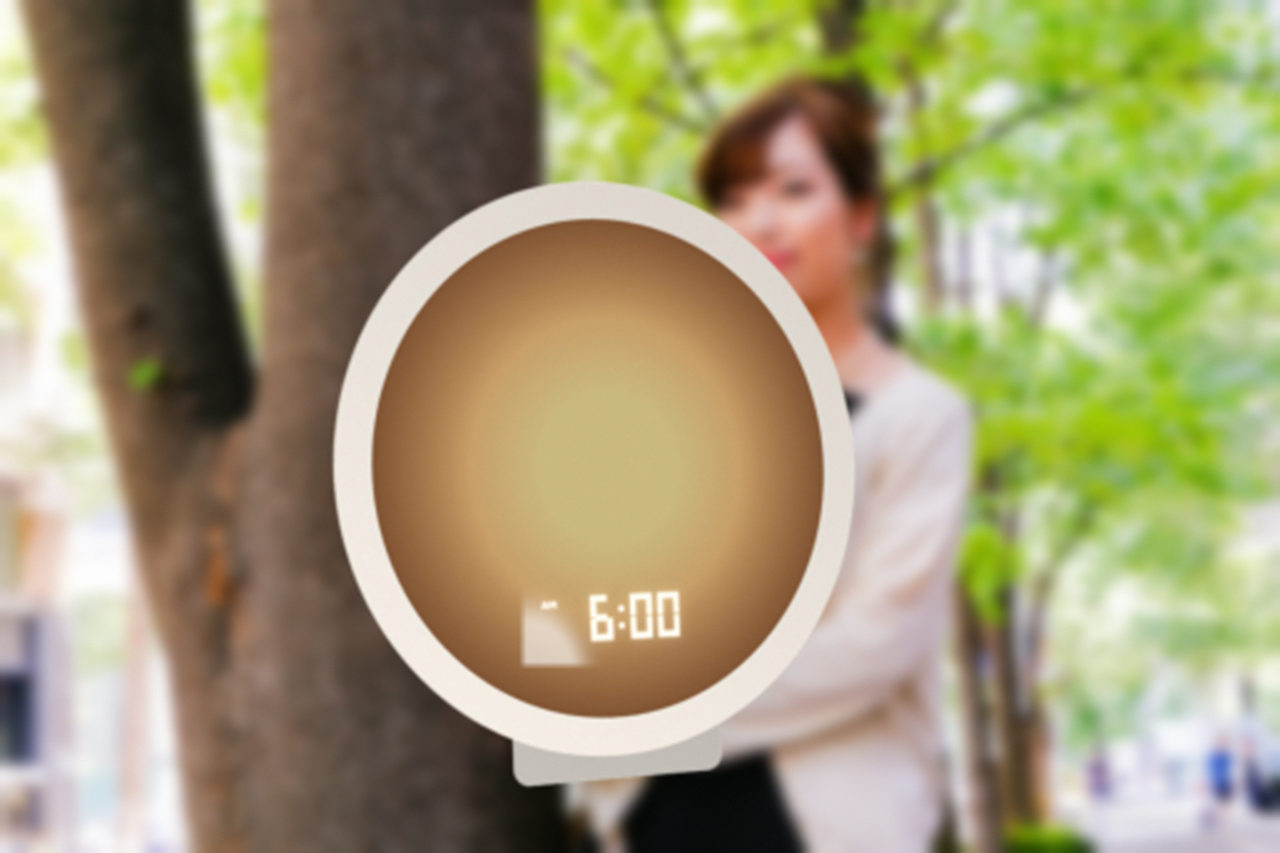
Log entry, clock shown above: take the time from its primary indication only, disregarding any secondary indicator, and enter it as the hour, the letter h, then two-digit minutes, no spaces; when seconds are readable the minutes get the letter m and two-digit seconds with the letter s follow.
6h00
